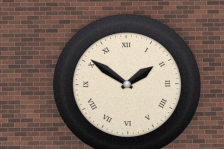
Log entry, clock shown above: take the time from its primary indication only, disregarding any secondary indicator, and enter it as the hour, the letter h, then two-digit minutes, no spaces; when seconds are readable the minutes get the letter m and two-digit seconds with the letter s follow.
1h51
